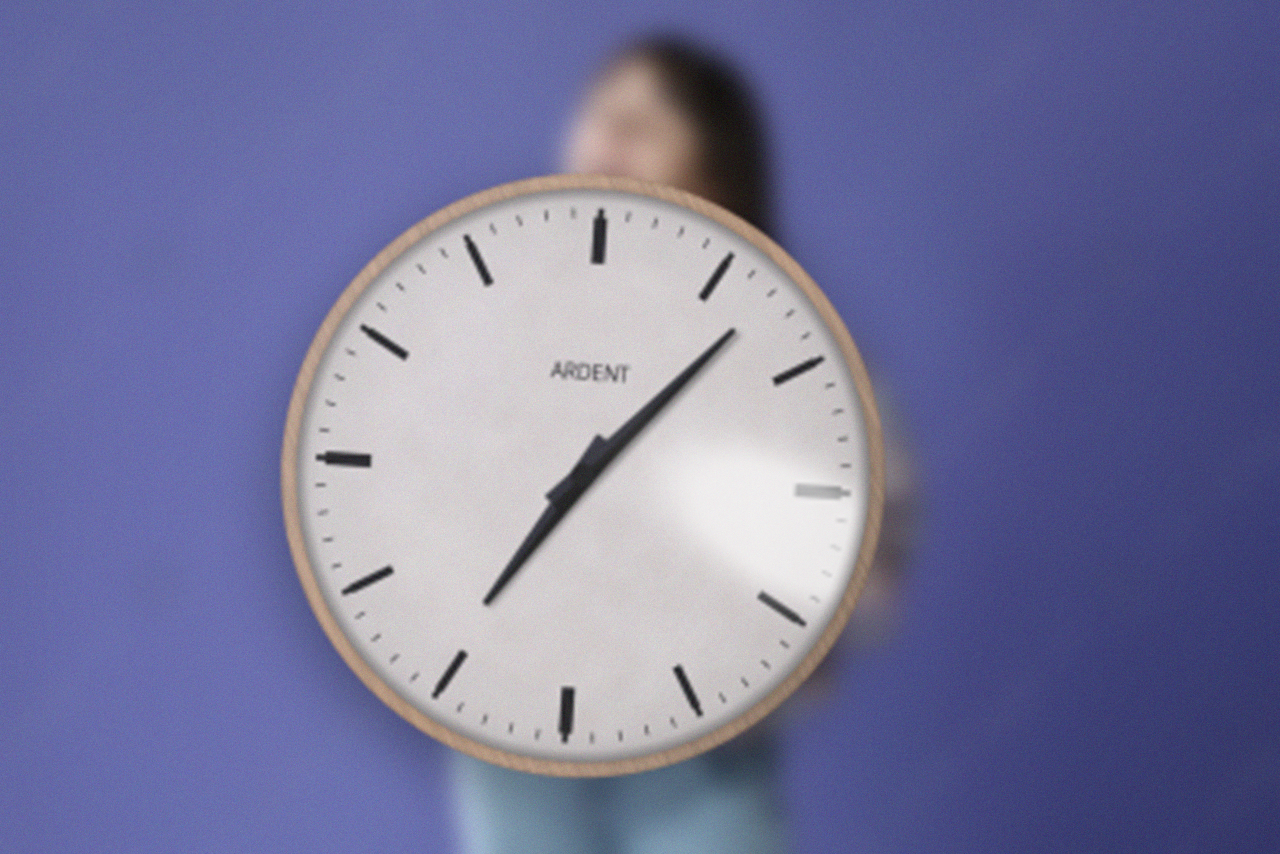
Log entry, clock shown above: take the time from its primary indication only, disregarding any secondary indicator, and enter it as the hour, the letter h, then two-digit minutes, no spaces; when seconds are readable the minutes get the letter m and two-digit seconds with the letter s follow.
7h07
